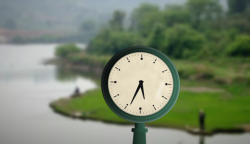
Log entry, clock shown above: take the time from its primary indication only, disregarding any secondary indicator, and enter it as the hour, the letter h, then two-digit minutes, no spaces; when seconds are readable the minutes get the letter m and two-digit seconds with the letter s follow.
5h34
